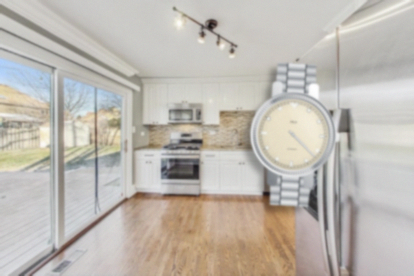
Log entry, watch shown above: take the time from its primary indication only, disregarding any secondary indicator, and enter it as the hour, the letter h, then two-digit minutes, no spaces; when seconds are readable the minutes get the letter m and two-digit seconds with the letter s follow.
4h22
